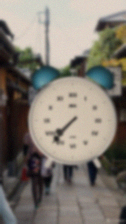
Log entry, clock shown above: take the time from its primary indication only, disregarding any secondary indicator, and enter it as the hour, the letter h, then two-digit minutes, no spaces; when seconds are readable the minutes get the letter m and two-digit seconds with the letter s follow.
7h37
